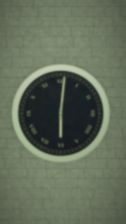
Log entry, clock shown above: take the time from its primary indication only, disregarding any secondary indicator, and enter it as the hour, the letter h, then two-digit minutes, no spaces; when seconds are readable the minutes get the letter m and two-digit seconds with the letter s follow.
6h01
